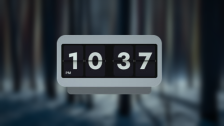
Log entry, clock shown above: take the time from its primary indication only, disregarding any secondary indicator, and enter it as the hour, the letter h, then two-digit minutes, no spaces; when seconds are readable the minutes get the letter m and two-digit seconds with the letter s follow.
10h37
